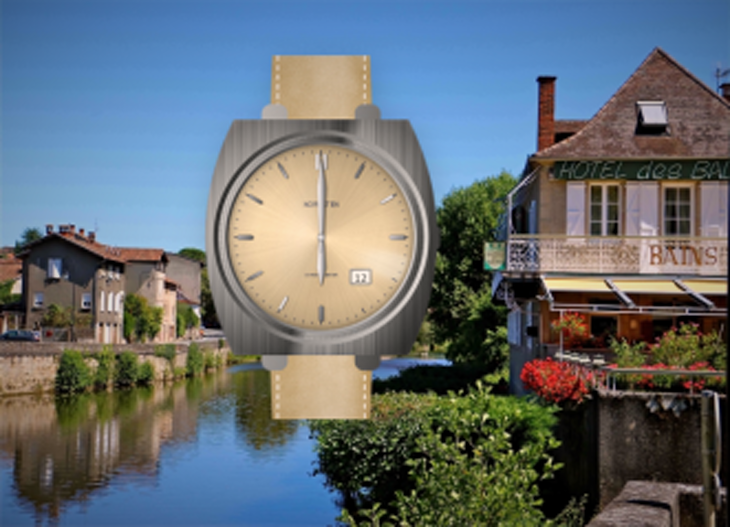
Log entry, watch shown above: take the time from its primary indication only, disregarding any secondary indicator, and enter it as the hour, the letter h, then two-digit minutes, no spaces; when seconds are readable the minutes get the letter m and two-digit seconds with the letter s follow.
6h00
